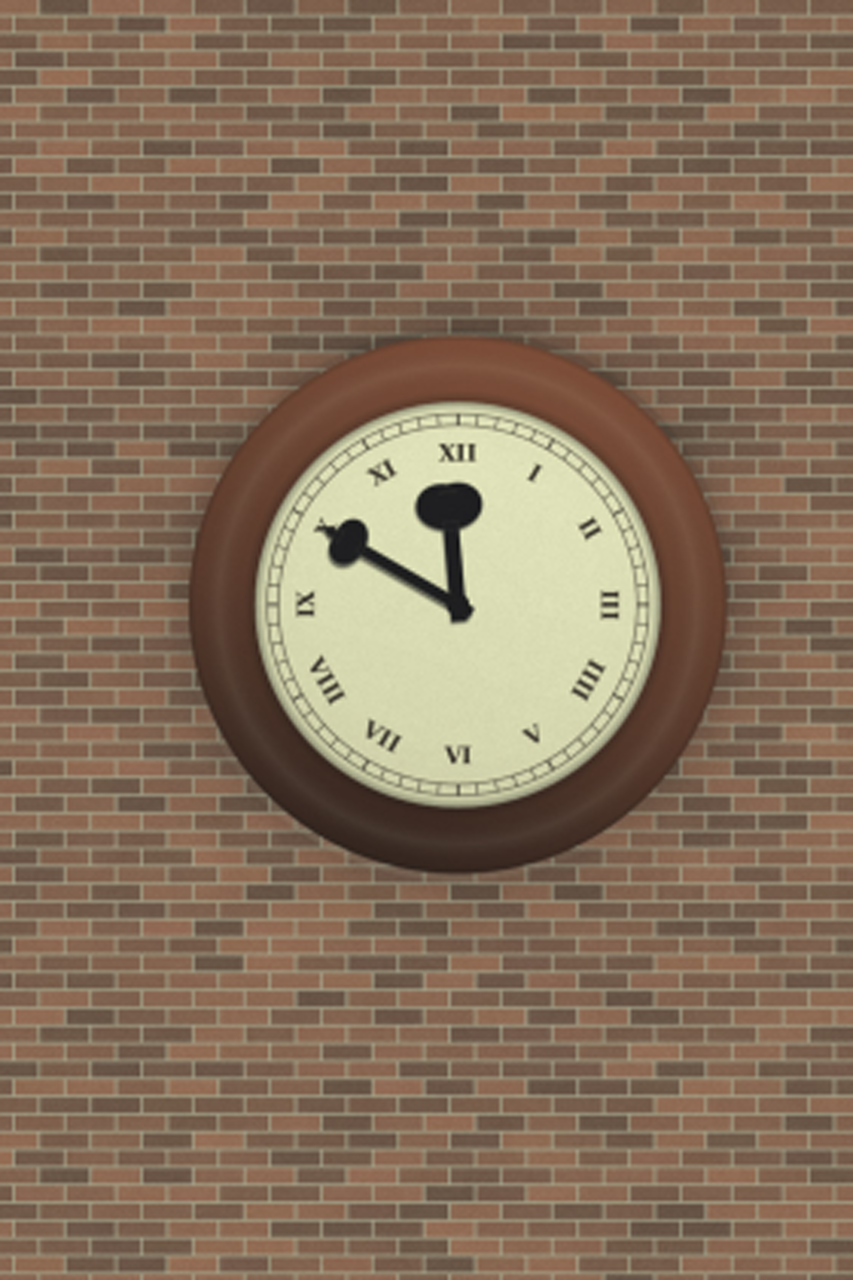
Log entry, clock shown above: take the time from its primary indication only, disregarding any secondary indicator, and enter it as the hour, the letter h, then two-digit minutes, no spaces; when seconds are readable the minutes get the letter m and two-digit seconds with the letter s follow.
11h50
